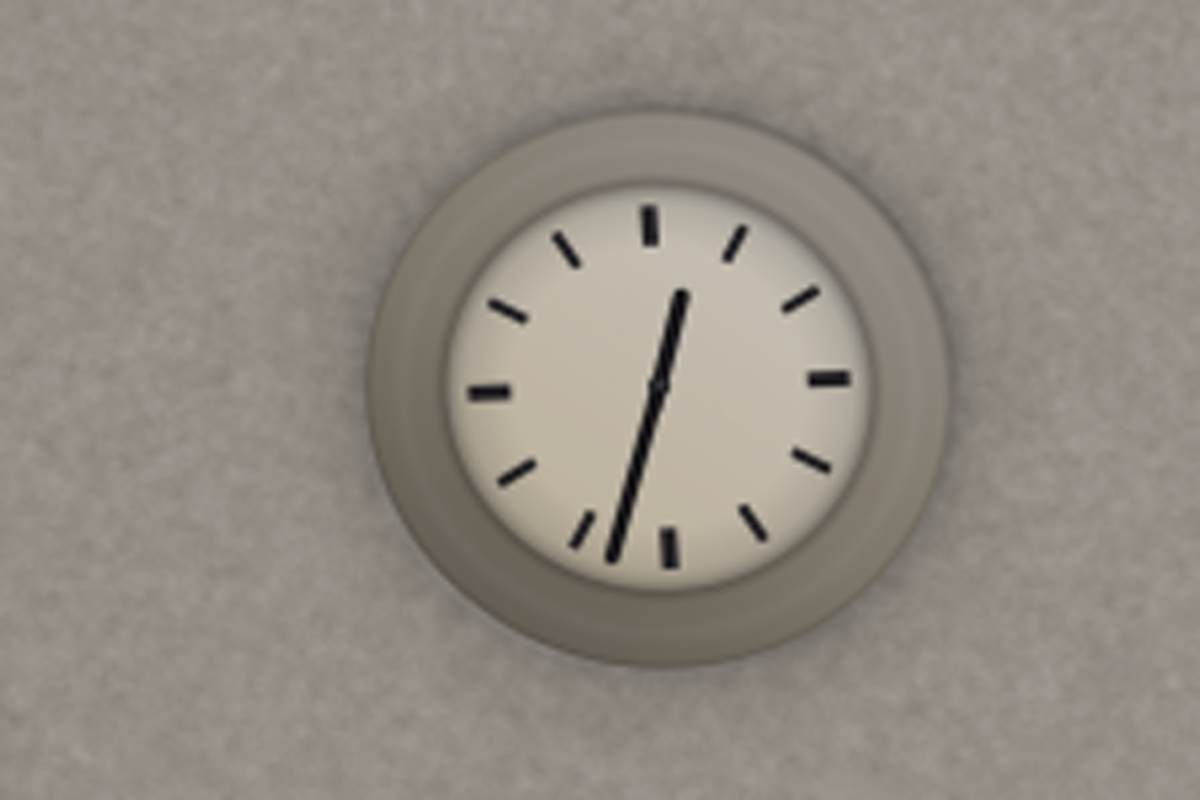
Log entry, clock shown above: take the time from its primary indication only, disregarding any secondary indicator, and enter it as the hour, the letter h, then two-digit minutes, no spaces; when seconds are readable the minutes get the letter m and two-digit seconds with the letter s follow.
12h33
